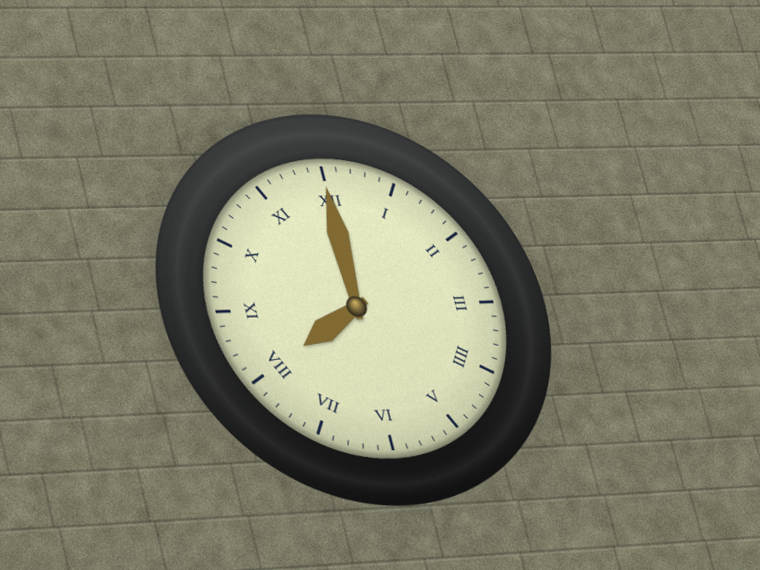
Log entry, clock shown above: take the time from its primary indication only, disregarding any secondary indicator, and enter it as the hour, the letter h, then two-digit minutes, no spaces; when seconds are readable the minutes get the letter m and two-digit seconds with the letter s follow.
8h00
